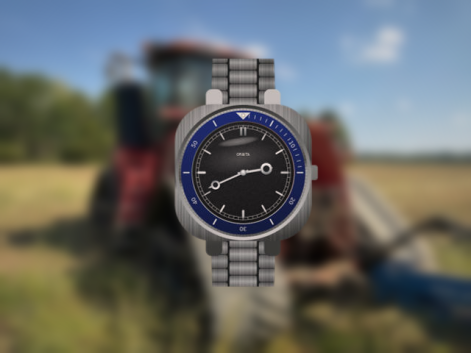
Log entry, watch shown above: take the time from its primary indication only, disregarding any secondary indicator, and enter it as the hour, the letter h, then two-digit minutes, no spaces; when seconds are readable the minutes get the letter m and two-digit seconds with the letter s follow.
2h41
